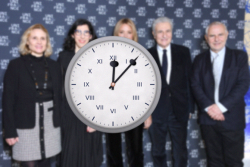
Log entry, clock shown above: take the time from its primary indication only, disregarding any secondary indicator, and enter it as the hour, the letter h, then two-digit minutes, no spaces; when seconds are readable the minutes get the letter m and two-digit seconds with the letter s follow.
12h07
